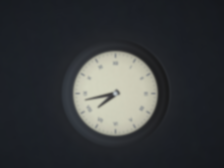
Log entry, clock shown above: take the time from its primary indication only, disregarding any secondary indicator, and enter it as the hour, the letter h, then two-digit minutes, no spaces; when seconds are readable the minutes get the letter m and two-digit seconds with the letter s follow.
7h43
